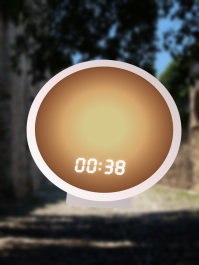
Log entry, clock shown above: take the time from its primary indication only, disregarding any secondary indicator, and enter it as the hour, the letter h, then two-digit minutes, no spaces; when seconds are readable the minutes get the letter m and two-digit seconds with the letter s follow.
0h38
